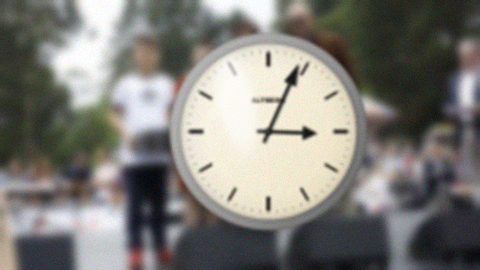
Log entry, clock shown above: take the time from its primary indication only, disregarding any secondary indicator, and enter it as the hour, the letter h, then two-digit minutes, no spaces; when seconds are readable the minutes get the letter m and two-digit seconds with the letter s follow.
3h04
